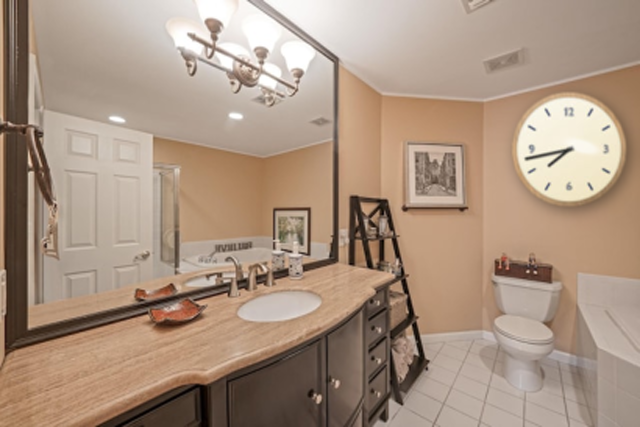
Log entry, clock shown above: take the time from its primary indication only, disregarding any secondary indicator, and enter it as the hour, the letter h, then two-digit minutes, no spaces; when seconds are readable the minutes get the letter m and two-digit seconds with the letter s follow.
7h43
